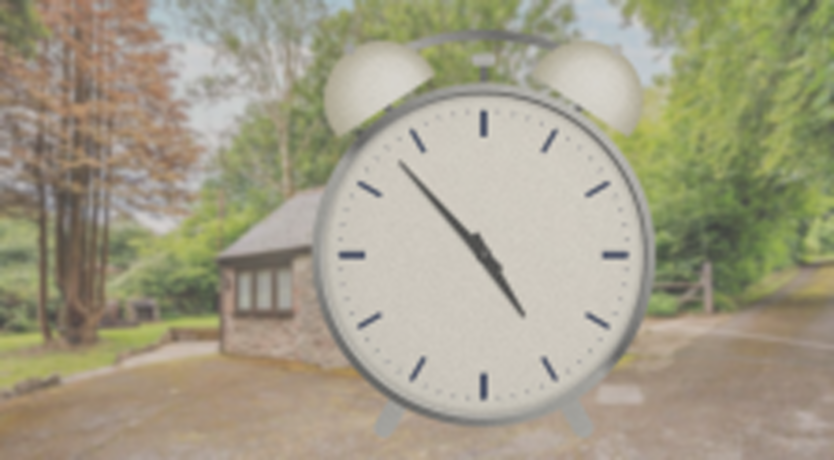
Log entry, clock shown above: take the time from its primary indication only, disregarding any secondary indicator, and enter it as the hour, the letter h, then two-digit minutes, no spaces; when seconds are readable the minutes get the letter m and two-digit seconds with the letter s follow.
4h53
